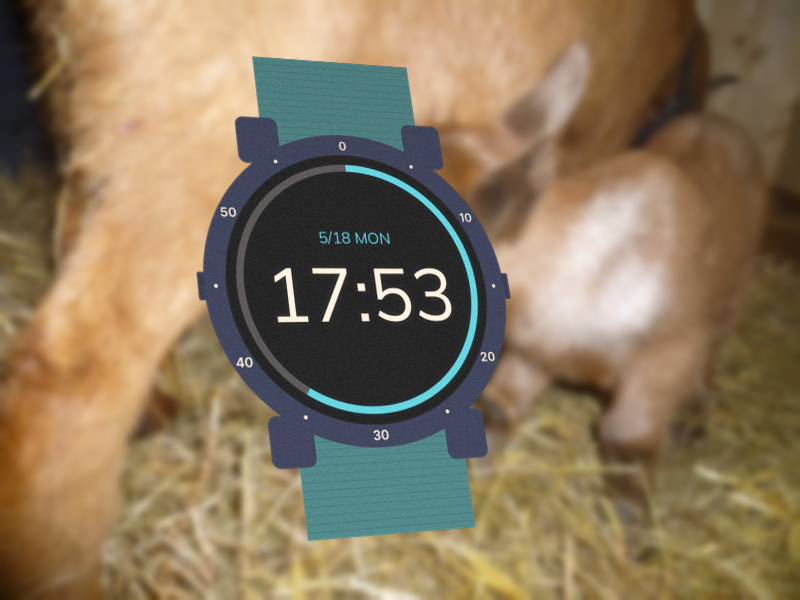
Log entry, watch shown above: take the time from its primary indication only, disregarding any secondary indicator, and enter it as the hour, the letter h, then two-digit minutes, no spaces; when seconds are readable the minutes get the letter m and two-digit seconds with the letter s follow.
17h53
